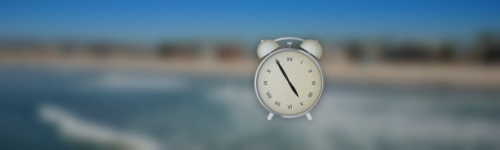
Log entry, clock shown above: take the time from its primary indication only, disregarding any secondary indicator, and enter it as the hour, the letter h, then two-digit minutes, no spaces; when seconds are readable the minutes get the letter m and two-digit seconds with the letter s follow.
4h55
